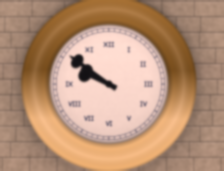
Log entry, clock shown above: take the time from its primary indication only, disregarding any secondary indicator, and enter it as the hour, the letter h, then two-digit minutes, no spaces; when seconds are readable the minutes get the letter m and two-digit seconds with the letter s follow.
9h51
